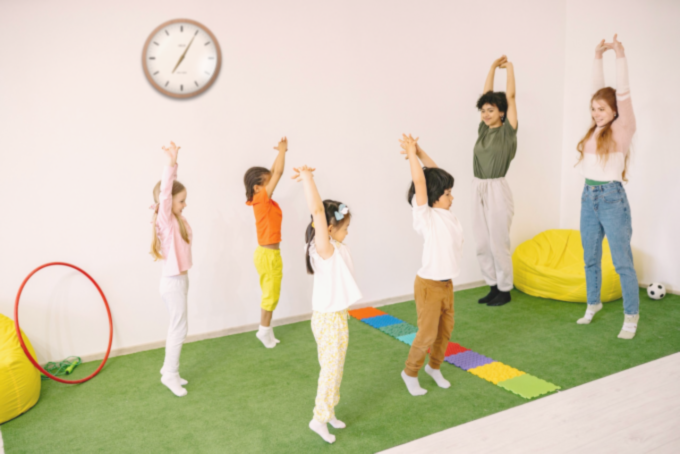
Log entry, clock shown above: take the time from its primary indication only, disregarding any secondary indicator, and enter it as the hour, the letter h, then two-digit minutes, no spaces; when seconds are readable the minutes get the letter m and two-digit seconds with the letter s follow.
7h05
